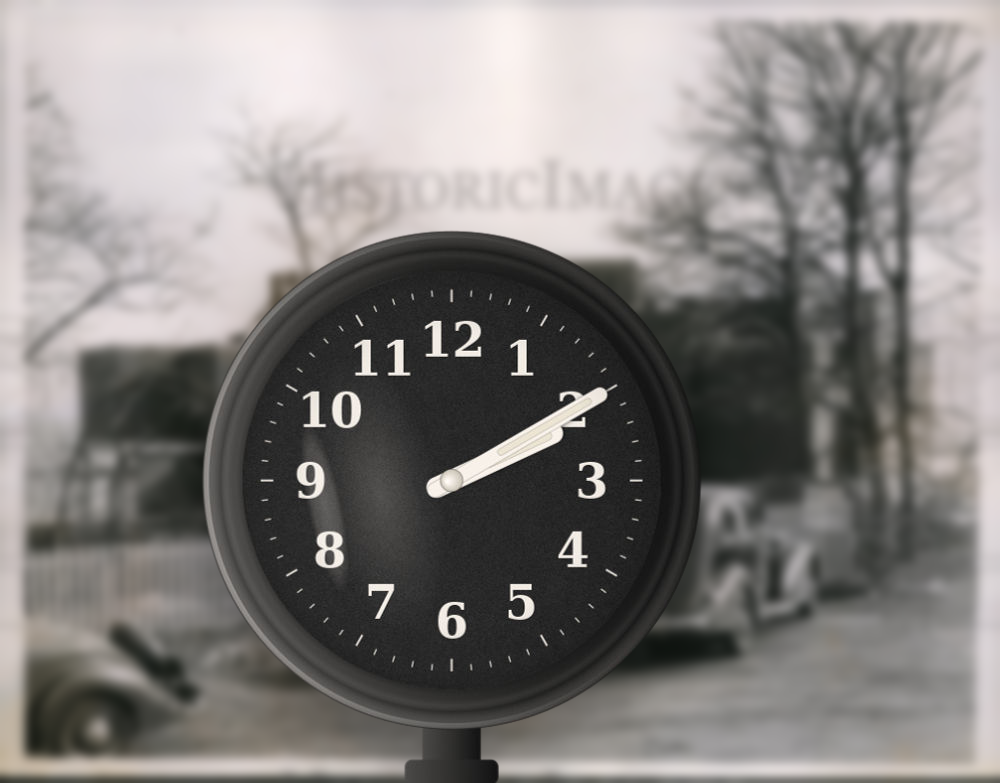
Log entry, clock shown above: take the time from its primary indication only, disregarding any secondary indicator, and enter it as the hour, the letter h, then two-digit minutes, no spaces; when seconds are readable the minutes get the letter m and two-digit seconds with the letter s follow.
2h10
